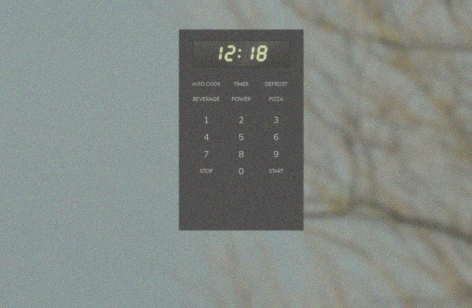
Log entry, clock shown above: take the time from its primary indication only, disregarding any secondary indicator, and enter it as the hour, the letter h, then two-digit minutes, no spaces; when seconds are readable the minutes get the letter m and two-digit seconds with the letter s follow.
12h18
